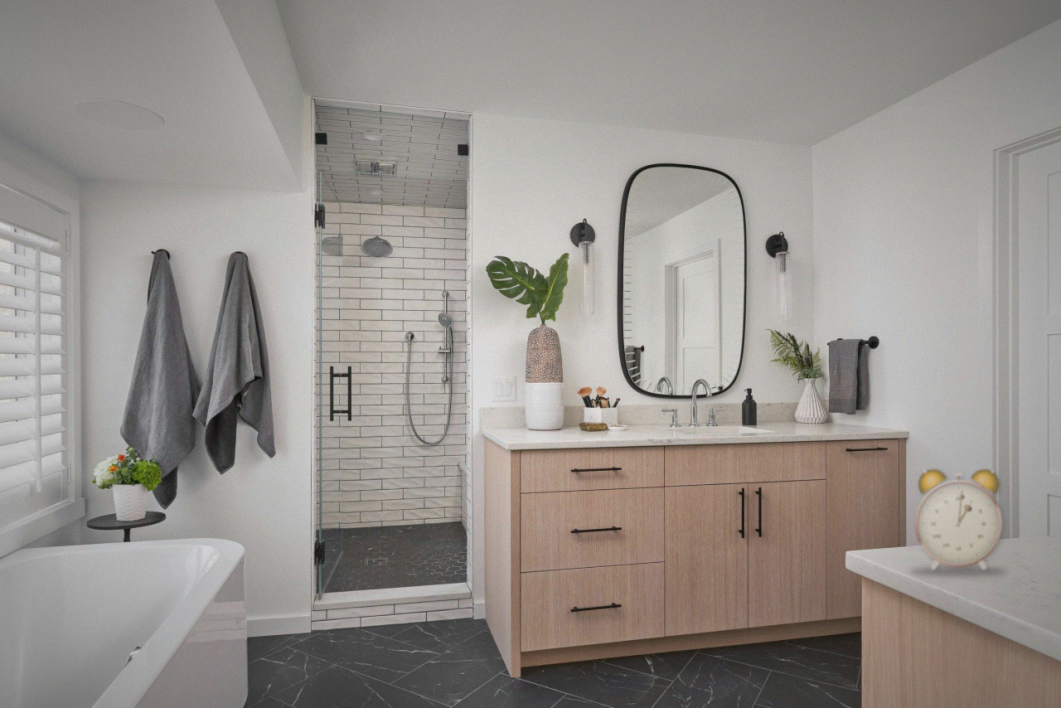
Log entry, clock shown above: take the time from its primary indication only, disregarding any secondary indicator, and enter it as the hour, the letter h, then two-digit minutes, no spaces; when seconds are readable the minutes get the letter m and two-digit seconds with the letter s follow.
1h01
